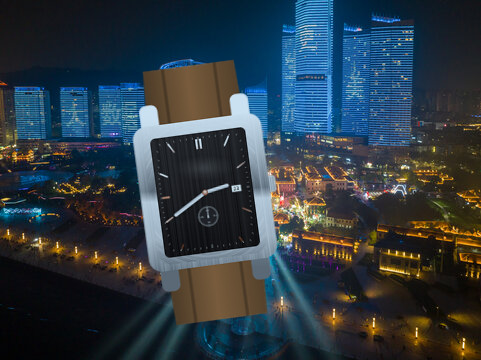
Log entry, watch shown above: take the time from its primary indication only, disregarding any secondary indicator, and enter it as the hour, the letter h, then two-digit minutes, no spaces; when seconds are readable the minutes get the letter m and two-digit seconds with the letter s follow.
2h40
